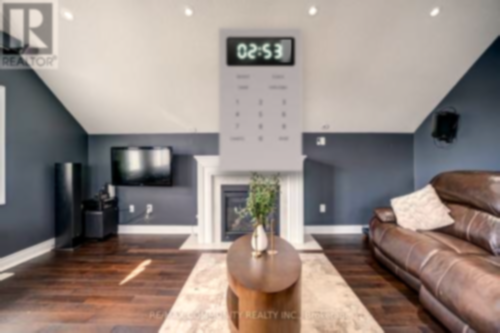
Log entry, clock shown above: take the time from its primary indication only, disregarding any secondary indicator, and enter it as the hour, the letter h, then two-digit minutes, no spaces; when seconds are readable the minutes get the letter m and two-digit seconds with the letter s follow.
2h53
